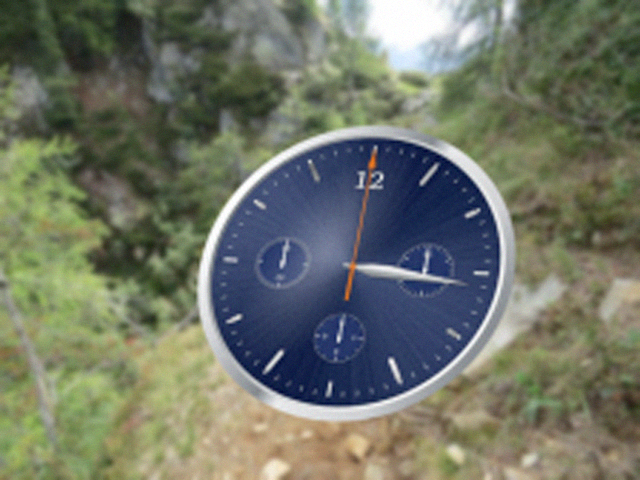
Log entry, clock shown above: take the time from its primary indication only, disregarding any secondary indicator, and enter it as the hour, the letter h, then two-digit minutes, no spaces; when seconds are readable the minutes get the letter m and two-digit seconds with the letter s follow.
3h16
